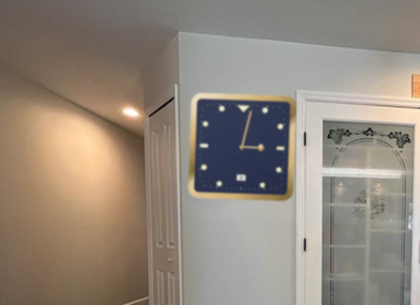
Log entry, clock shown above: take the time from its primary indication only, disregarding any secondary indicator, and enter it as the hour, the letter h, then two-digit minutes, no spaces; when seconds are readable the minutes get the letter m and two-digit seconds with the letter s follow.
3h02
